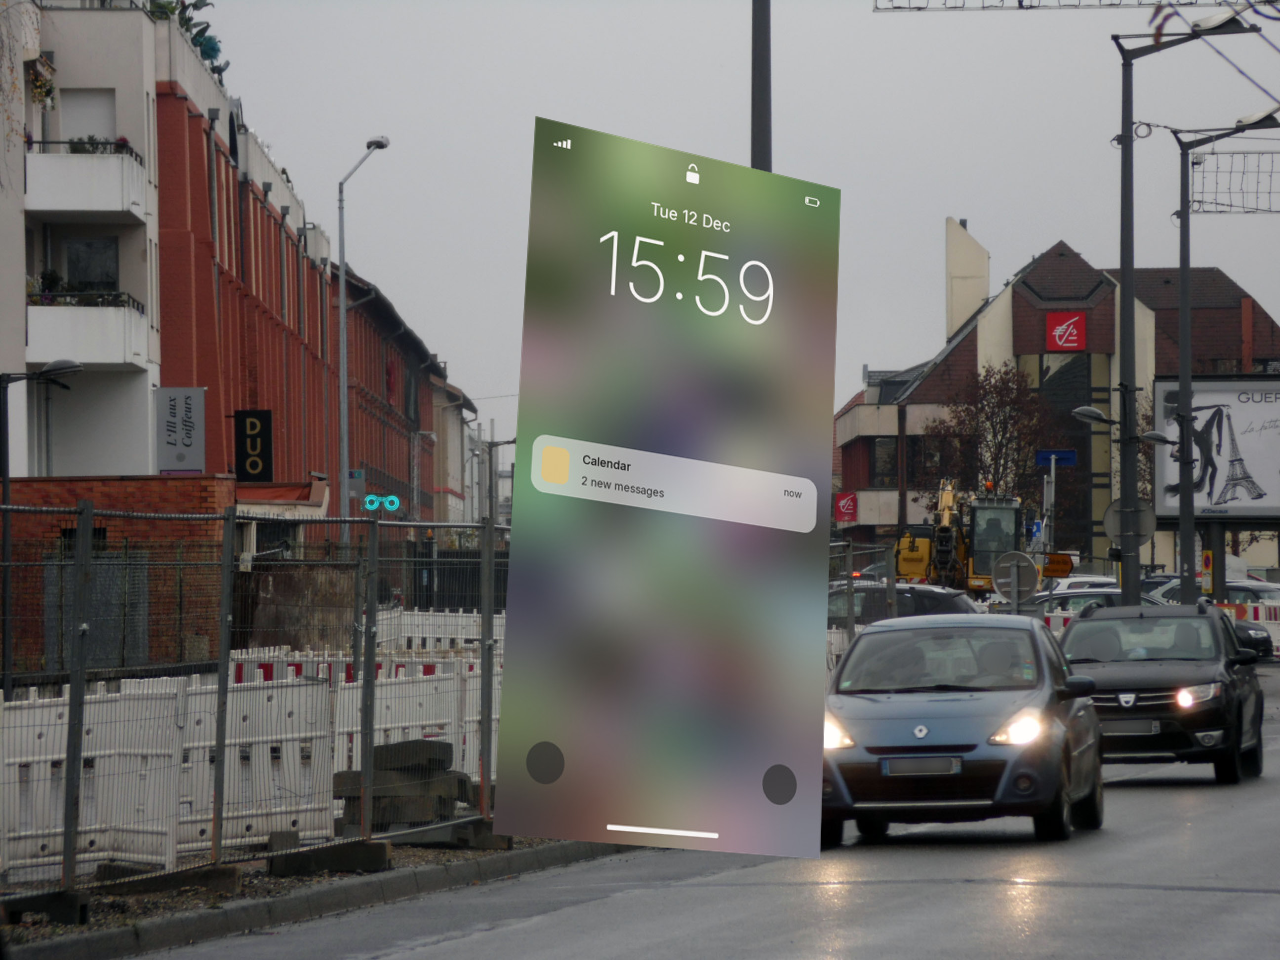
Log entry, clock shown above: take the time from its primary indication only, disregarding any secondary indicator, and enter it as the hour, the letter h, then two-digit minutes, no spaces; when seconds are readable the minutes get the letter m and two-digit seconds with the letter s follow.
15h59
